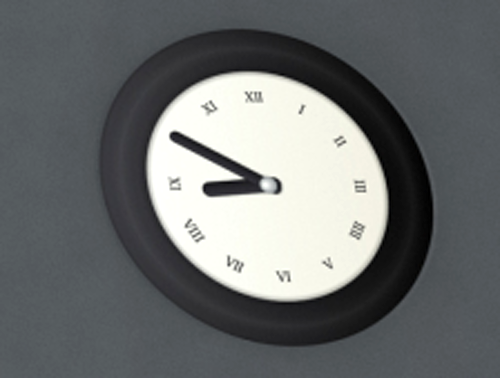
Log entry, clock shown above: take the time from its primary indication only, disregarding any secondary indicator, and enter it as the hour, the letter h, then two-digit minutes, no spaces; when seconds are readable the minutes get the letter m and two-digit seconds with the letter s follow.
8h50
